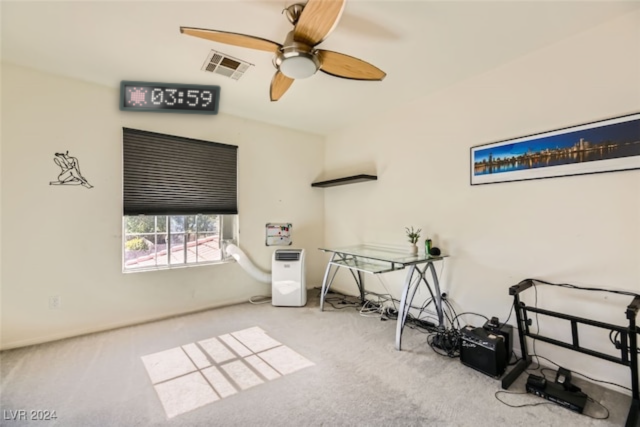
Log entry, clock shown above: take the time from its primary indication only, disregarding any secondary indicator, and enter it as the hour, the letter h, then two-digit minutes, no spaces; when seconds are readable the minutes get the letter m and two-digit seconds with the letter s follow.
3h59
